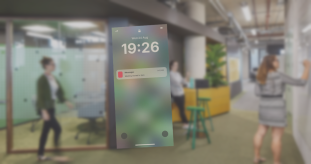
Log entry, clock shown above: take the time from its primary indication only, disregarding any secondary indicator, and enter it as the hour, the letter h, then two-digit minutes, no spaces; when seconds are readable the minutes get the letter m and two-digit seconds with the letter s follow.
19h26
